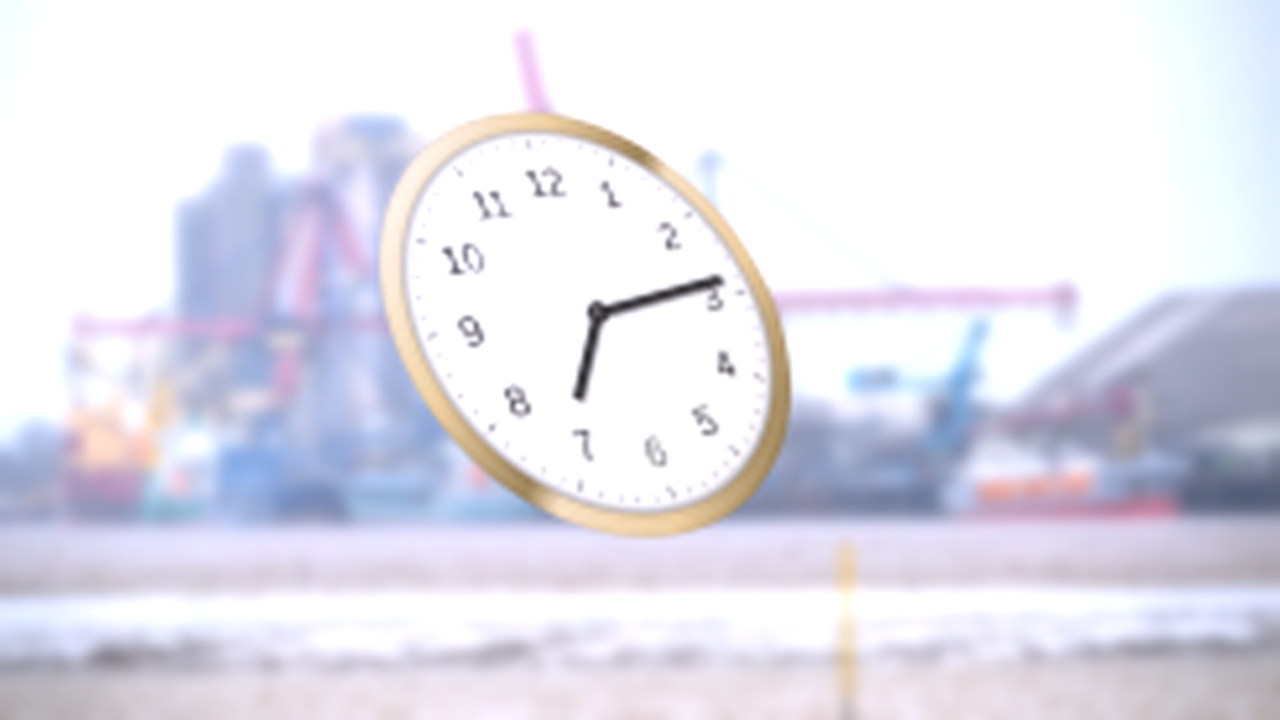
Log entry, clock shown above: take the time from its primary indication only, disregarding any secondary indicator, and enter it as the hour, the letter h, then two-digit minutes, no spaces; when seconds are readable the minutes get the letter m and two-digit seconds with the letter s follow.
7h14
